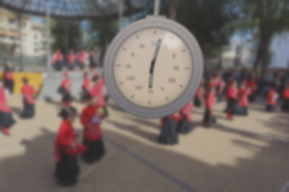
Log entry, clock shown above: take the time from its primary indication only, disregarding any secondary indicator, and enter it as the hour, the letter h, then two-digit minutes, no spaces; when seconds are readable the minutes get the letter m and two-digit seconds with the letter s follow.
6h02
